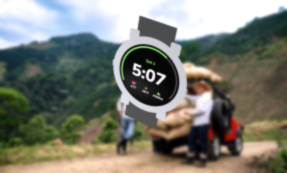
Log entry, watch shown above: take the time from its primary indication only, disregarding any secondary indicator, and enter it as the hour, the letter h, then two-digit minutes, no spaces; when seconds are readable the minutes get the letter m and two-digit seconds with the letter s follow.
5h07
